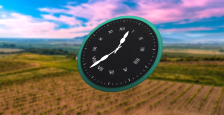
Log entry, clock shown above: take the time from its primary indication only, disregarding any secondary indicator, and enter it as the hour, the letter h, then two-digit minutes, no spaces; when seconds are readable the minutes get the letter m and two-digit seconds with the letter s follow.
12h38
